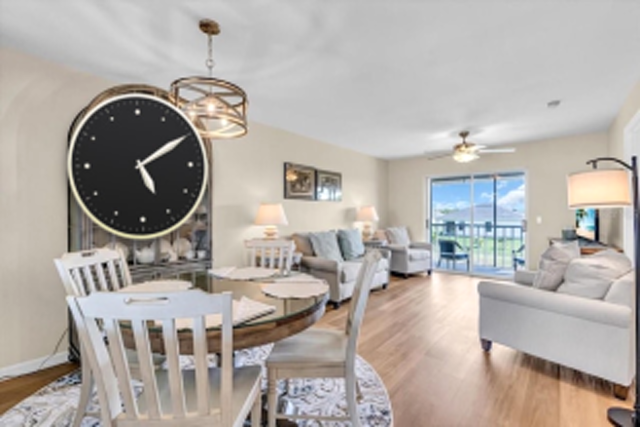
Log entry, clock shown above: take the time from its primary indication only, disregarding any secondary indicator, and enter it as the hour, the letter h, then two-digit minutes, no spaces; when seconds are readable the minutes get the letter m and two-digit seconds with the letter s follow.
5h10
